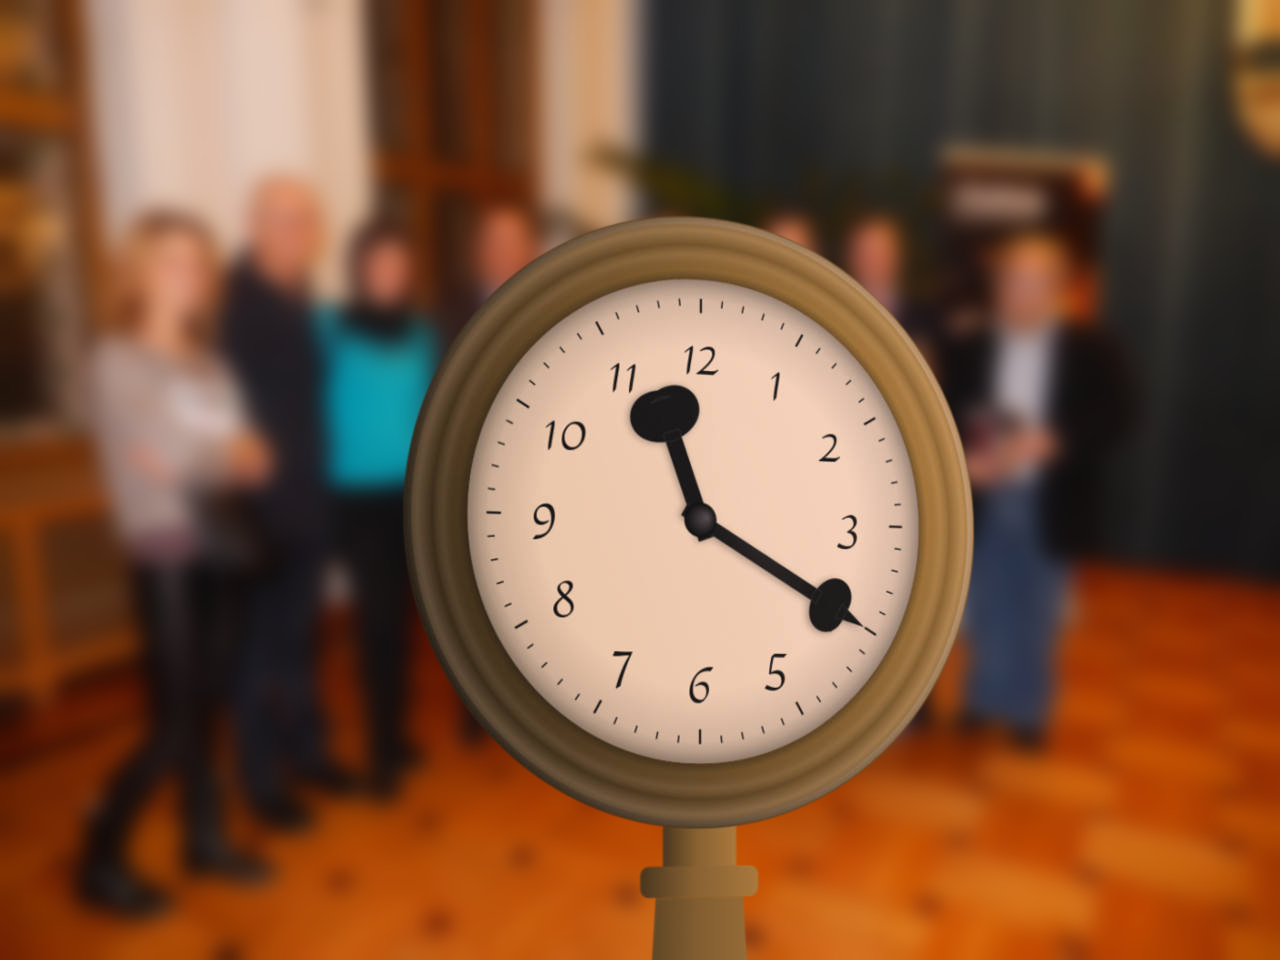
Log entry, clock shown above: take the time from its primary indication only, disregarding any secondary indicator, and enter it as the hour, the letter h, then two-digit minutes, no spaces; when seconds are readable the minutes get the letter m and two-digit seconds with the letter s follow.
11h20
